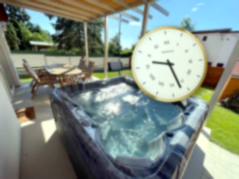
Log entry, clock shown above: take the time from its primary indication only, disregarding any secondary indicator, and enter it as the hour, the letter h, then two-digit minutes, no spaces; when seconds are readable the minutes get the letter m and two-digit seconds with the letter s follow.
9h27
